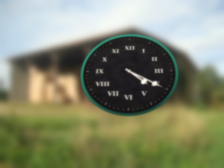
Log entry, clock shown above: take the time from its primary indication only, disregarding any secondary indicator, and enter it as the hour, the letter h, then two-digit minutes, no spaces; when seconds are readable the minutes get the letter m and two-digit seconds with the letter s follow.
4h20
